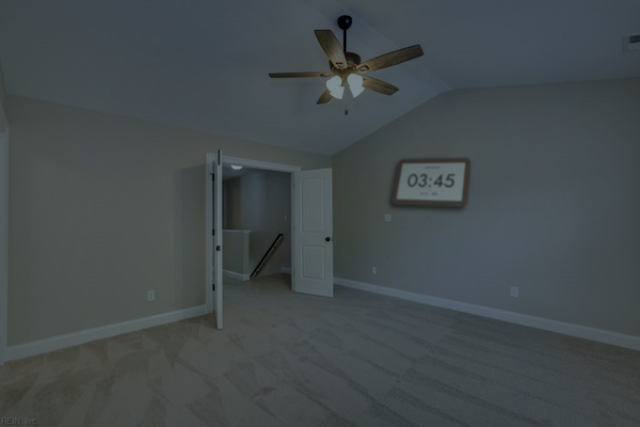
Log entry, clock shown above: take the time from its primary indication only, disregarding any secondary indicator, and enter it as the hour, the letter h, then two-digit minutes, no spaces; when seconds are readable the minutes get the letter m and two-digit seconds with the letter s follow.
3h45
